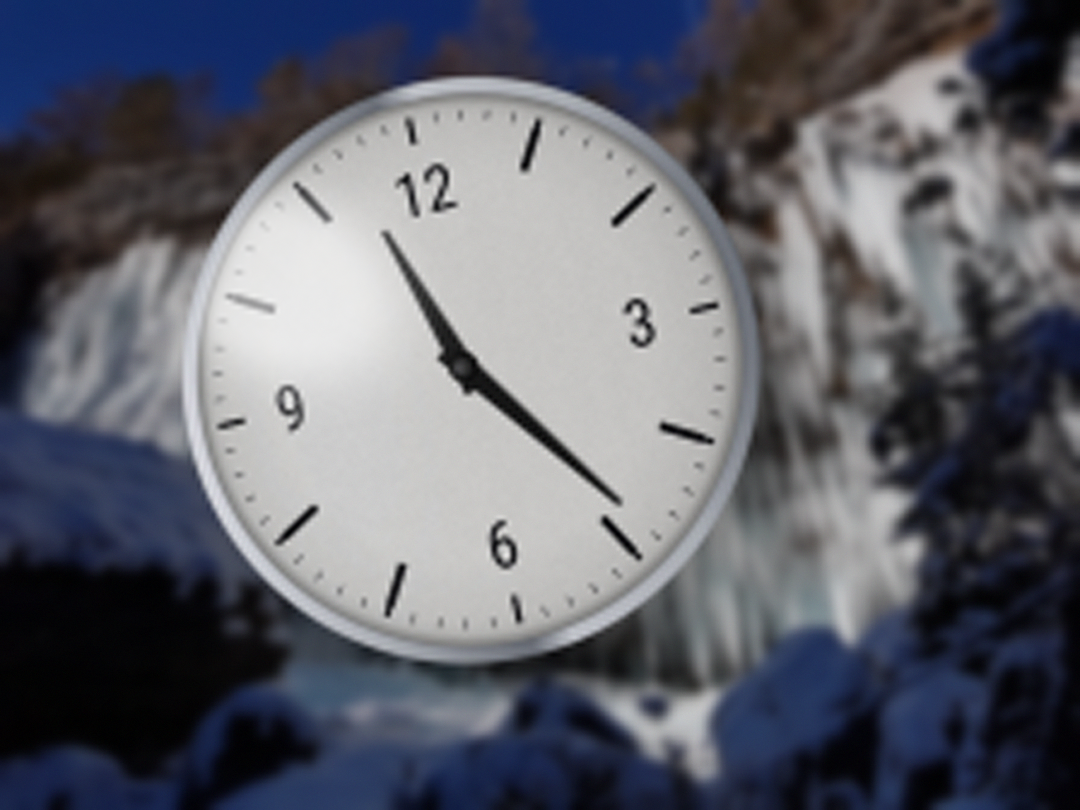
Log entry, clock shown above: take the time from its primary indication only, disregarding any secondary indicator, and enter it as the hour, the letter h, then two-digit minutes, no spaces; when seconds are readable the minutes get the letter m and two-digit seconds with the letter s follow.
11h24
